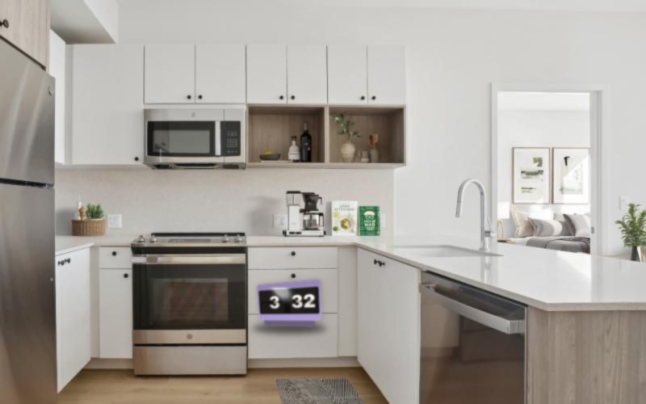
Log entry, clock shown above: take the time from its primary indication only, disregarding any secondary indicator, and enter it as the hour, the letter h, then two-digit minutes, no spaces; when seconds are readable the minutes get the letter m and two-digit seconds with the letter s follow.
3h32
